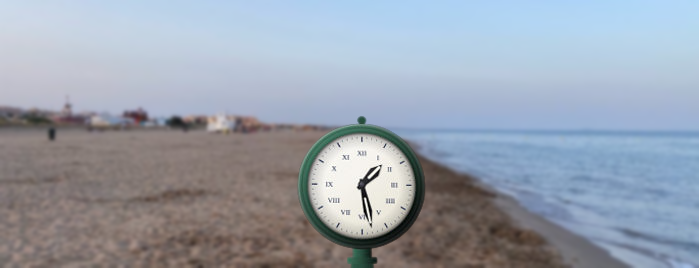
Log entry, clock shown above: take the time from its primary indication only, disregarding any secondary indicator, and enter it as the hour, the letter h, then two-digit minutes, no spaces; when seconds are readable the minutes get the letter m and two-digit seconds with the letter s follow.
1h28
